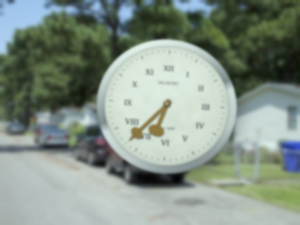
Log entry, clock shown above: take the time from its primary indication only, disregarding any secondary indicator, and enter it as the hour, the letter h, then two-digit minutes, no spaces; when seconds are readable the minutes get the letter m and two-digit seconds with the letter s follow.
6h37
